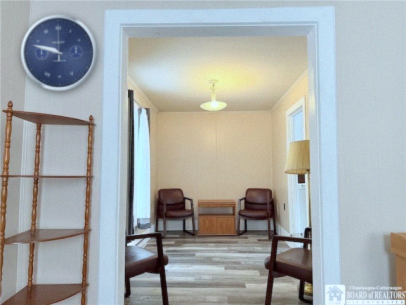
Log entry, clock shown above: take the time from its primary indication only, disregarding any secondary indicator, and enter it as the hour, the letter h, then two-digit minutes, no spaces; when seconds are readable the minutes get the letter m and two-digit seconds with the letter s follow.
9h48
